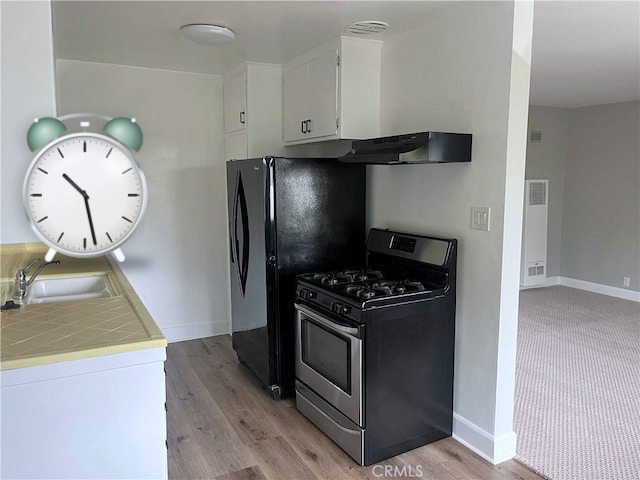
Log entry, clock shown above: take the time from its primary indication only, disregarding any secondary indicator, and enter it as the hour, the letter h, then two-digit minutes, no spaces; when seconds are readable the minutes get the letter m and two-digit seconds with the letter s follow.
10h28
